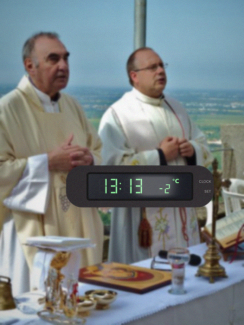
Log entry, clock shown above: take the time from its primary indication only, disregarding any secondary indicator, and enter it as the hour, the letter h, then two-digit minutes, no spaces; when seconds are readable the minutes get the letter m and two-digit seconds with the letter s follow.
13h13
